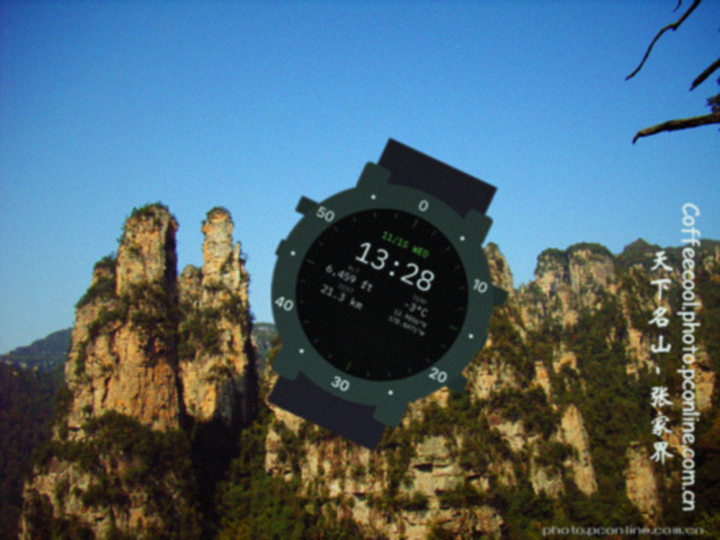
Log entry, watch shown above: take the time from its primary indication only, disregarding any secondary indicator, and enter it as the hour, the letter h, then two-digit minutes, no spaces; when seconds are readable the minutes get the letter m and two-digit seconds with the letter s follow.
13h28
